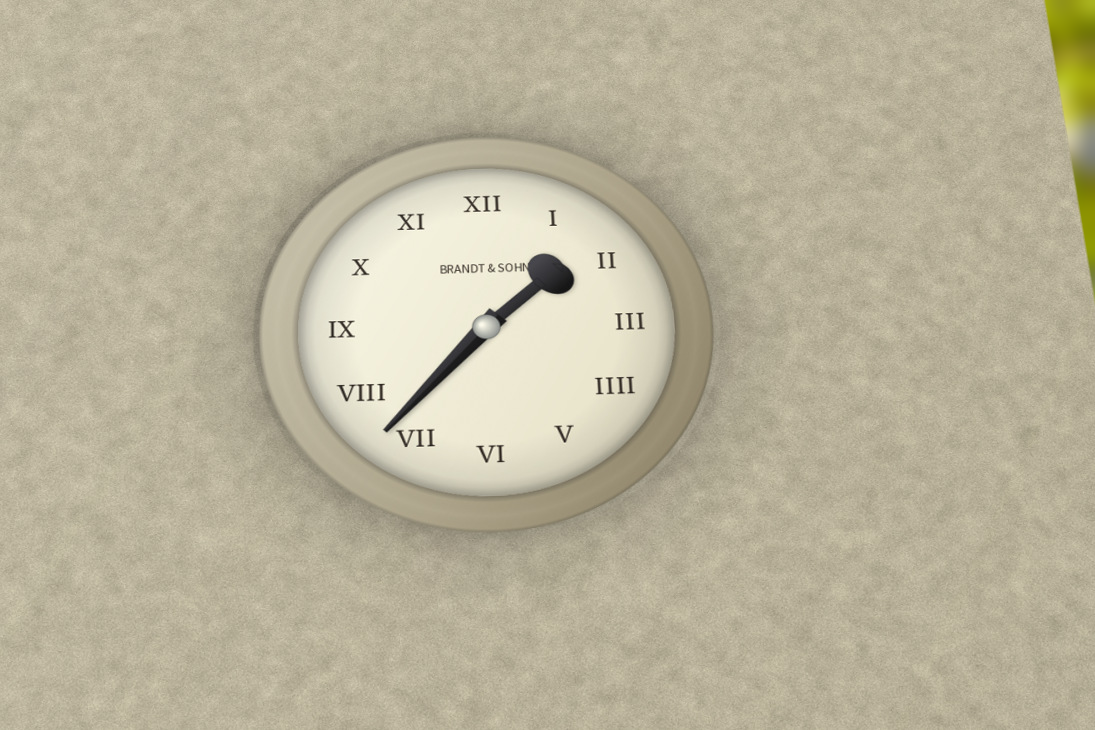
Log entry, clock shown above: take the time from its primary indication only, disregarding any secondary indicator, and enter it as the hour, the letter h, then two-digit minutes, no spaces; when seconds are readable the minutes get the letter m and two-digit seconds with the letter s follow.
1h37
